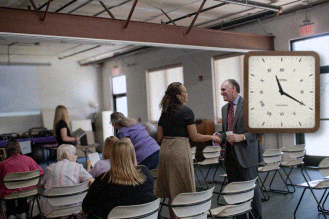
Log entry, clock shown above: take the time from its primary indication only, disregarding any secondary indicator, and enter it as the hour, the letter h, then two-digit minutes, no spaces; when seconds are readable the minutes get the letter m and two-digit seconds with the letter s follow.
11h20
